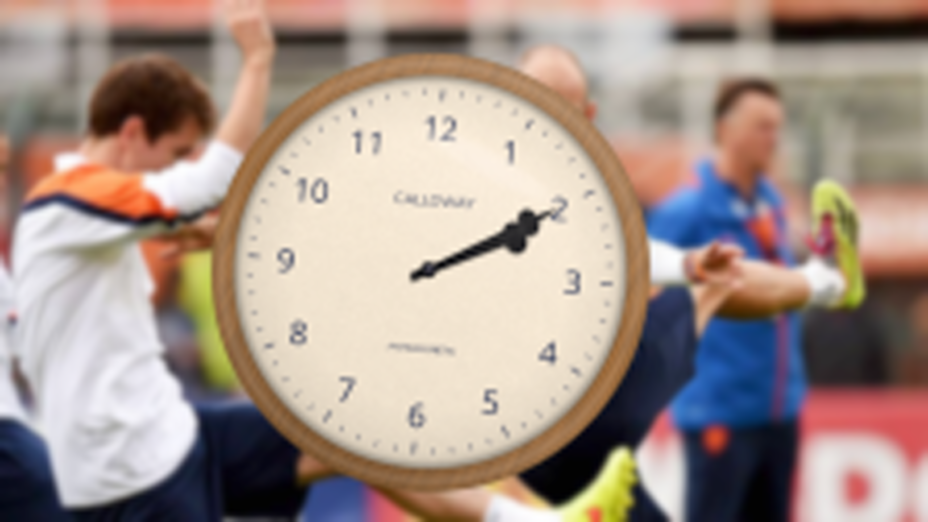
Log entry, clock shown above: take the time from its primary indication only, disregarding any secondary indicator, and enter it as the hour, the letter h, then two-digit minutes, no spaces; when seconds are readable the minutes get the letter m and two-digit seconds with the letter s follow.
2h10
